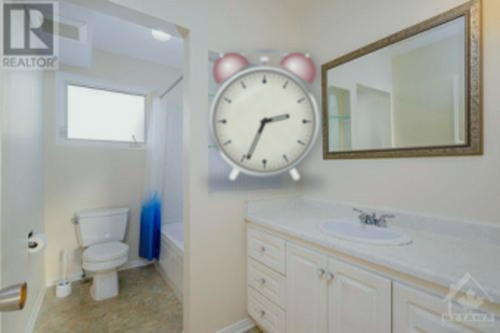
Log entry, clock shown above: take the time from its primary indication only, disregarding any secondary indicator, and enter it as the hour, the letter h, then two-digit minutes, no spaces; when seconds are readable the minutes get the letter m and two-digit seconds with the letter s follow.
2h34
